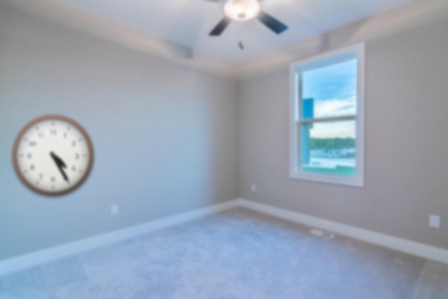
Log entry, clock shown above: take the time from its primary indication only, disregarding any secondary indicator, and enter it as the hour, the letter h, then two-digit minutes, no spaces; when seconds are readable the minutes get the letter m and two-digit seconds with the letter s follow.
4h25
